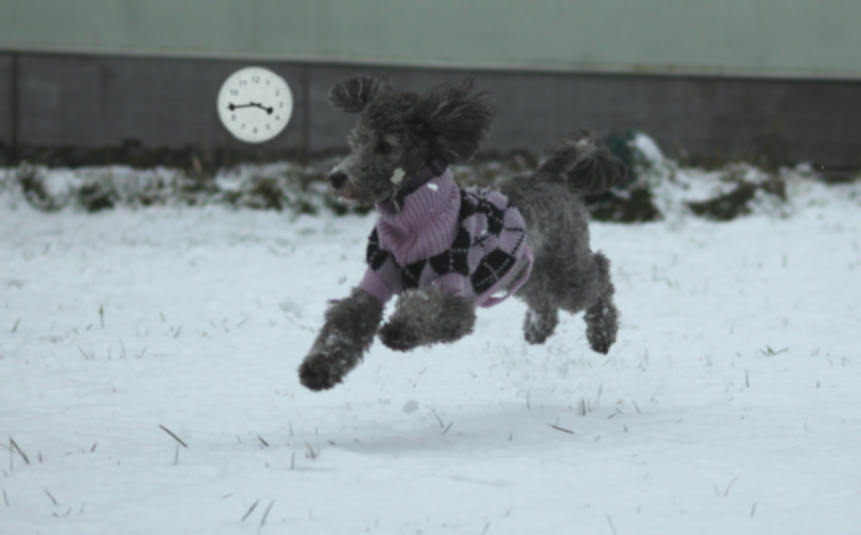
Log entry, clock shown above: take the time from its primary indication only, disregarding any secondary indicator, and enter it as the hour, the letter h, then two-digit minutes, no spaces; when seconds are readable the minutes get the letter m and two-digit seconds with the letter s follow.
3h44
